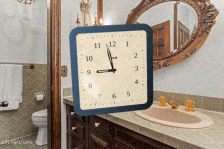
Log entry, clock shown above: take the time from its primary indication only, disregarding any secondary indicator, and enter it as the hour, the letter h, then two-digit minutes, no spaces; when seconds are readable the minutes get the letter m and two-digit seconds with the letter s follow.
8h58
